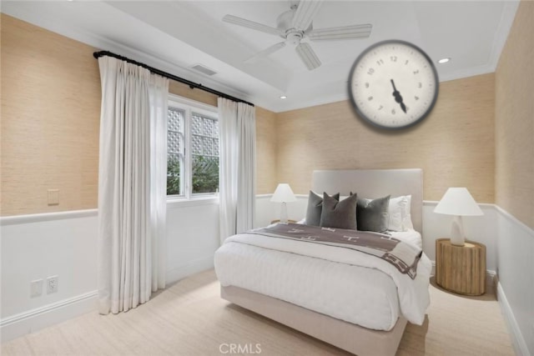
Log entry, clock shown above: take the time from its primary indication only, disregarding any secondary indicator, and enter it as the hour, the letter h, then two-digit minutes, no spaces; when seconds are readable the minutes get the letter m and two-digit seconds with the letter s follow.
5h26
